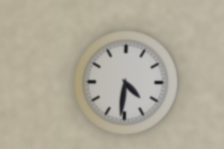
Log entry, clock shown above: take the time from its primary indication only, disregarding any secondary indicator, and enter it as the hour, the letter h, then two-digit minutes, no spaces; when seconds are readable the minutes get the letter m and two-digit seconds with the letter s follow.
4h31
